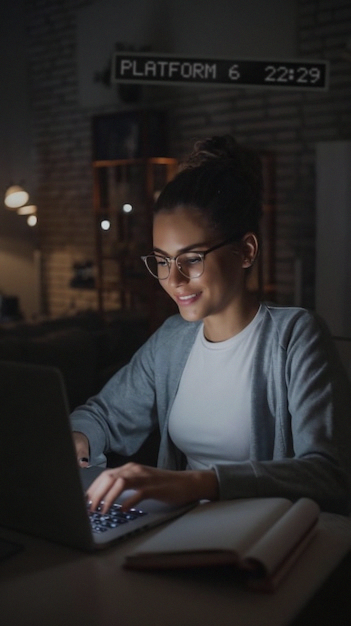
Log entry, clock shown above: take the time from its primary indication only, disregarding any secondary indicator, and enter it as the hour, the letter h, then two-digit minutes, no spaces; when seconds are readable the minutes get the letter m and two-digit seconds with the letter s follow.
22h29
